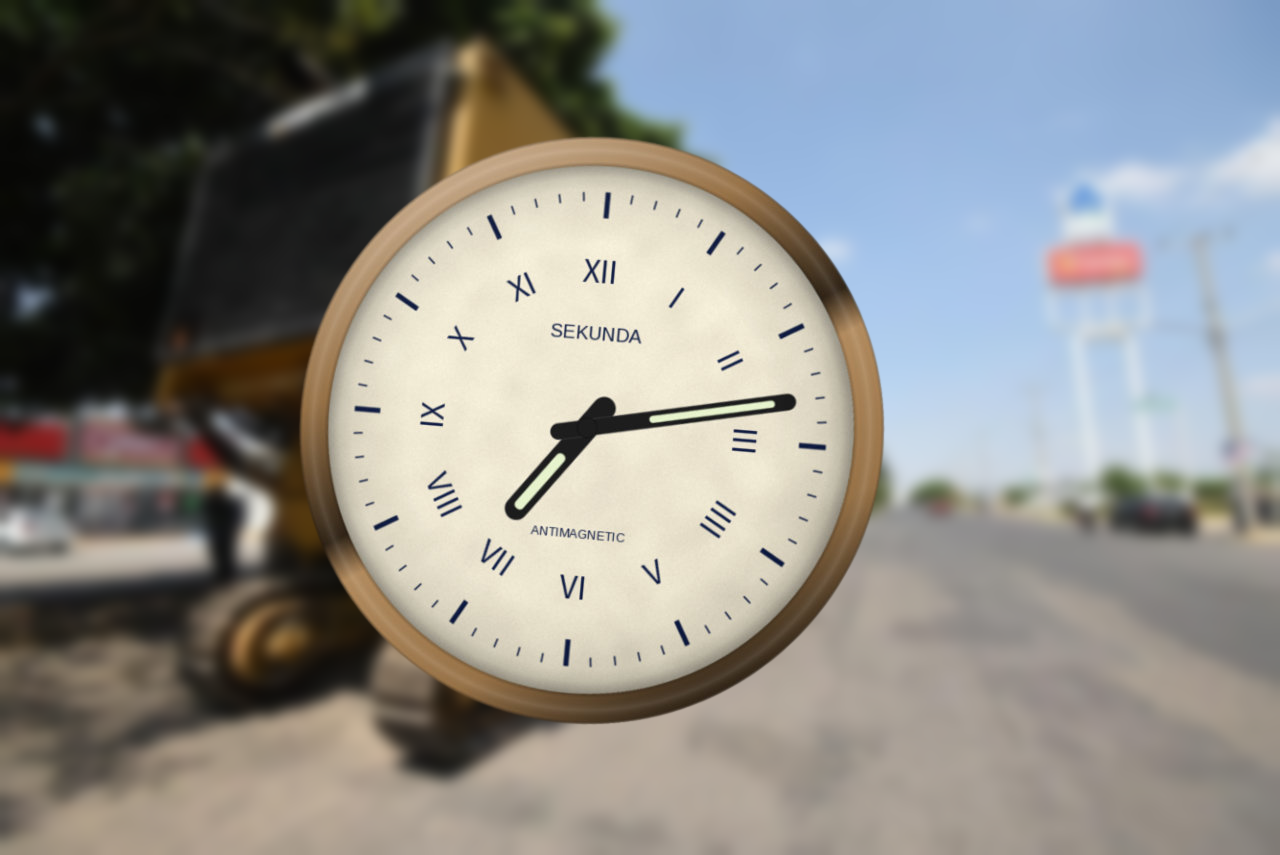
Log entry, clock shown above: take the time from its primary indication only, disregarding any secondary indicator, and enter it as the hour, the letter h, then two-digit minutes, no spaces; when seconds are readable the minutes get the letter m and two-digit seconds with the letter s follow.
7h13
